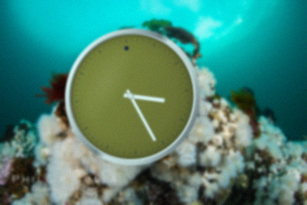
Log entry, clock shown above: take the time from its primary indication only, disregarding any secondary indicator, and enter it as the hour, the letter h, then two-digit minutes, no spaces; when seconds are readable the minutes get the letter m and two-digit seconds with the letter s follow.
3h26
